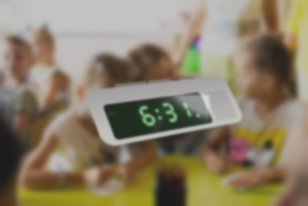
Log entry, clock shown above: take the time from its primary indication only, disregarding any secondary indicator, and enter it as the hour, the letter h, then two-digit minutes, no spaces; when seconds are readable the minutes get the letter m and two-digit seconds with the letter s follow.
6h31
